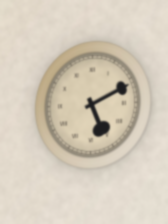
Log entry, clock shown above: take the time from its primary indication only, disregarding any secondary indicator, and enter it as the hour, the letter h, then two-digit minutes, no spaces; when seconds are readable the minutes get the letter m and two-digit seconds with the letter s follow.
5h11
